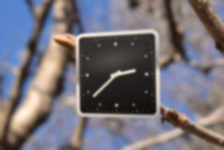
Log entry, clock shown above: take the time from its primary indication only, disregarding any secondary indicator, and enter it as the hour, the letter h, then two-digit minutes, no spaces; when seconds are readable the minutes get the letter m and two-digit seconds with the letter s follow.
2h38
